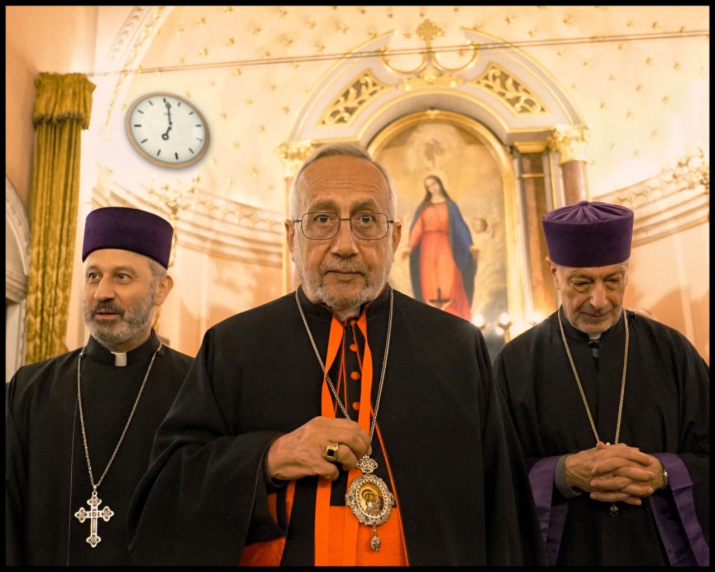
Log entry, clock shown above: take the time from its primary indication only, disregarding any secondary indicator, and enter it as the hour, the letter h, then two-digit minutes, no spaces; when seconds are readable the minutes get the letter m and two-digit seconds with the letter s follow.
7h01
